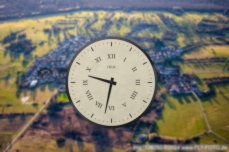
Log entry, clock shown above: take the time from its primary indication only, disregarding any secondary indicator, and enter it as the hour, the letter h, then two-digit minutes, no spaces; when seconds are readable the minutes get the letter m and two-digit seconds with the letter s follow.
9h32
